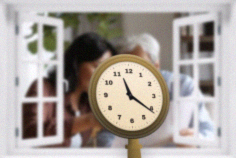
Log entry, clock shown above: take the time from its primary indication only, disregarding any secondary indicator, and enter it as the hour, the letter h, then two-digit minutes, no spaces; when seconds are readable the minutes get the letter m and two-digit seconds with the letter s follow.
11h21
